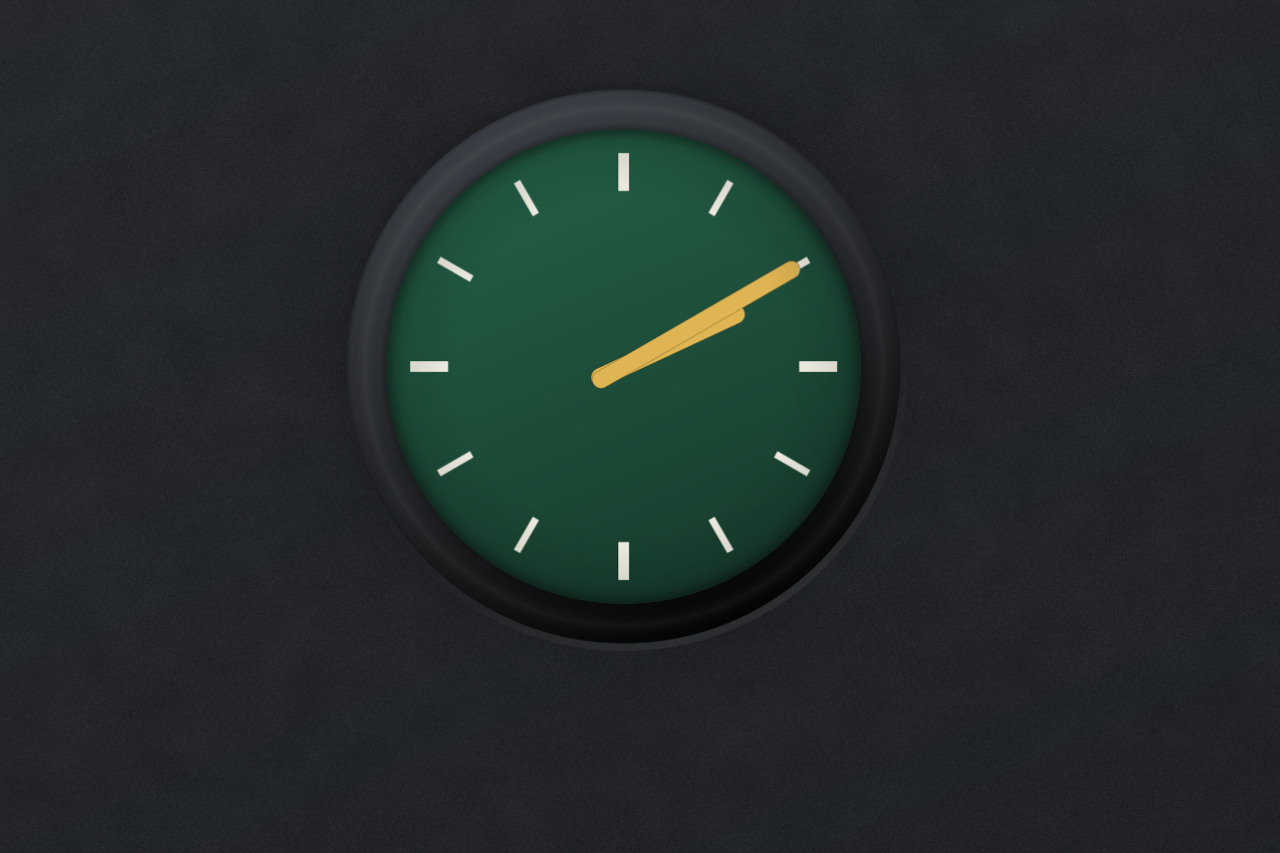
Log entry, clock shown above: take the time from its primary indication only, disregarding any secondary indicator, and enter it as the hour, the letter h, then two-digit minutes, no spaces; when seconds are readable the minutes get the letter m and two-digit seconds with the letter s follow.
2h10
